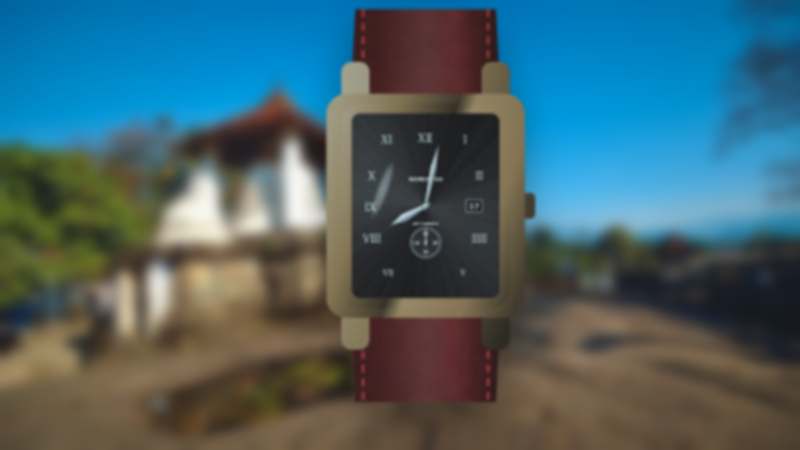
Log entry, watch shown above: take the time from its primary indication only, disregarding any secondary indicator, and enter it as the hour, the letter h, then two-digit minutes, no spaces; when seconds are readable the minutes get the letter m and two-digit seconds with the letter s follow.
8h02
